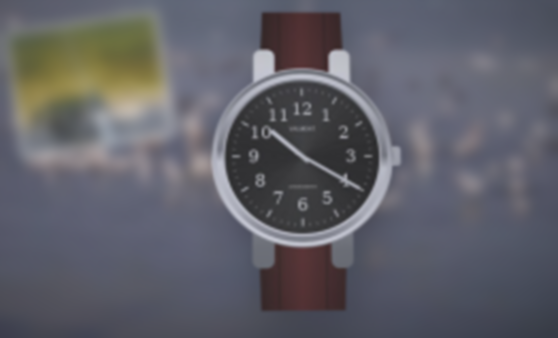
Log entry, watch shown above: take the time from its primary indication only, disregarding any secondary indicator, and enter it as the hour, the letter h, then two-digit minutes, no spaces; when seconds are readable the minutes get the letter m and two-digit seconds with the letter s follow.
10h20
